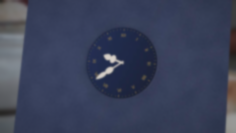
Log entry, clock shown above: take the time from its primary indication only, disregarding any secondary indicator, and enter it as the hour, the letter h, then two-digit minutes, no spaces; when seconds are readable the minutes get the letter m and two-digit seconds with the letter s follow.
9h39
